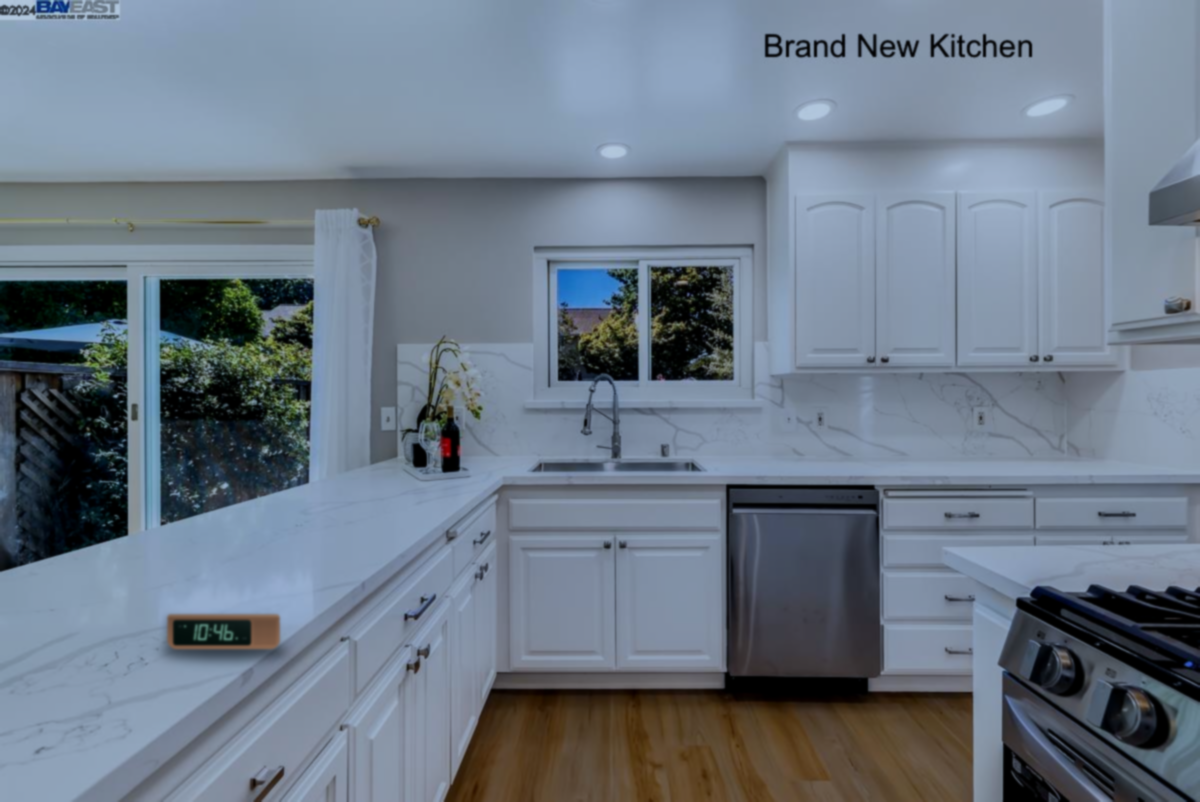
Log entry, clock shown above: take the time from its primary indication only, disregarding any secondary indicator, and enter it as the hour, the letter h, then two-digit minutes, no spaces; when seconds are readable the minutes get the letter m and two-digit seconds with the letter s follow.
10h46
